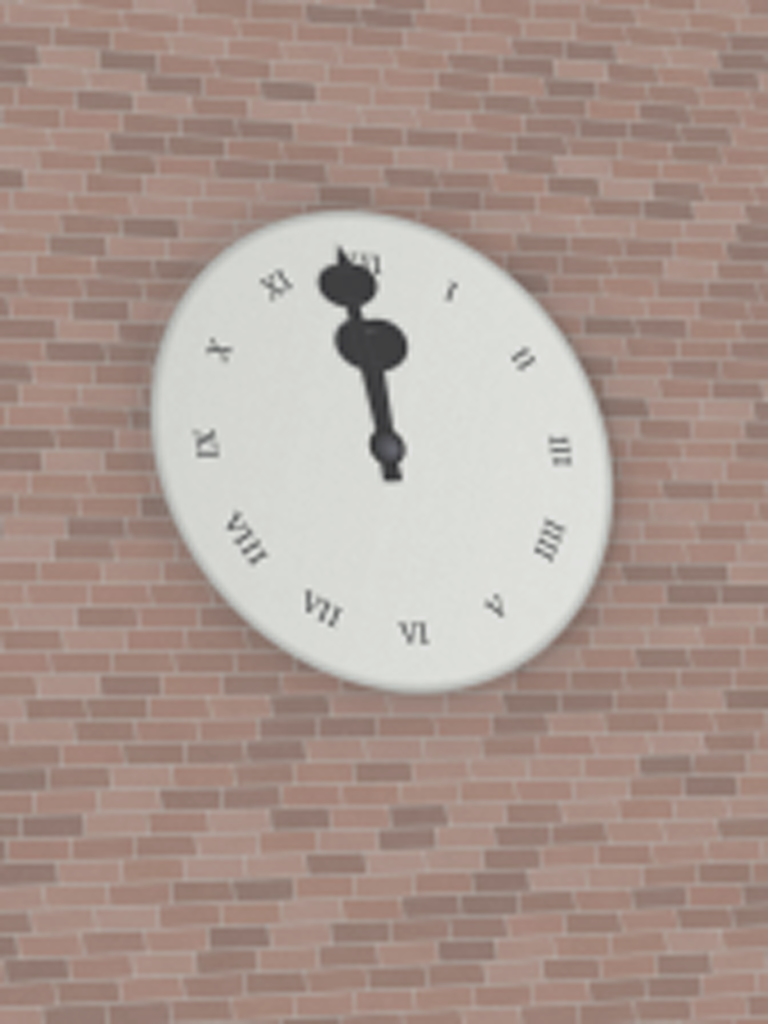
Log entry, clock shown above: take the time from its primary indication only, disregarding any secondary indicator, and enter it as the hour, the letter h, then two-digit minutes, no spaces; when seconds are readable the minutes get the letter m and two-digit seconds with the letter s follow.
11h59
